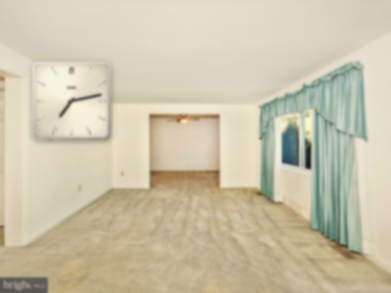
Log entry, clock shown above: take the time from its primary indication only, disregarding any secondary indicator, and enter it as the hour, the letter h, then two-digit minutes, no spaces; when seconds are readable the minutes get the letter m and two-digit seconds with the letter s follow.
7h13
